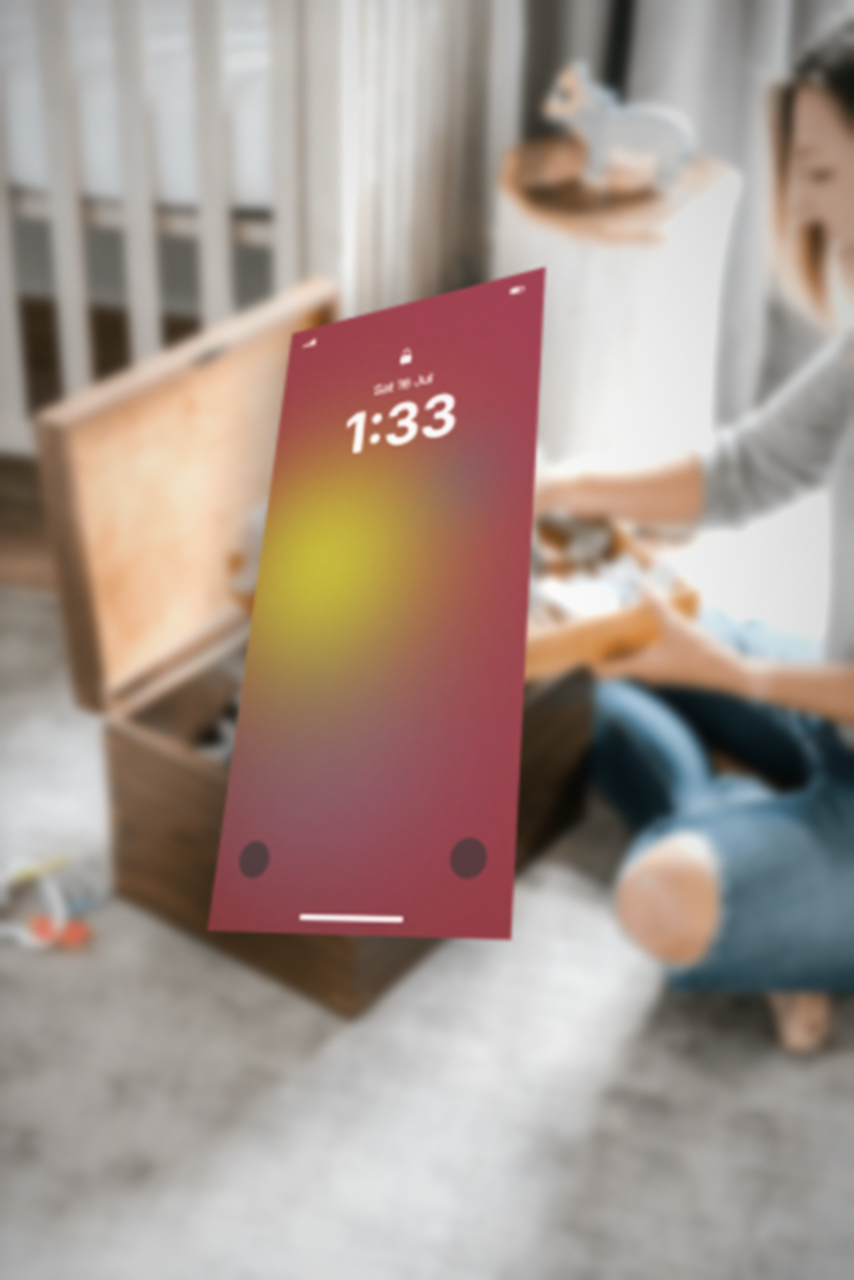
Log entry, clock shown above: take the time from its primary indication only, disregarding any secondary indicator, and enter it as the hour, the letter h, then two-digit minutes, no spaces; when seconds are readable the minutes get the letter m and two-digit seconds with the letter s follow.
1h33
